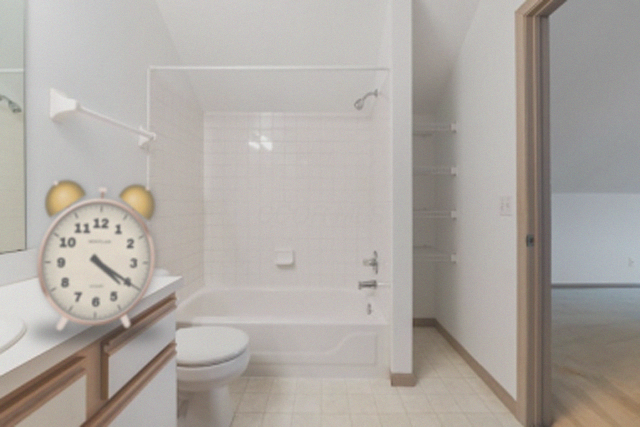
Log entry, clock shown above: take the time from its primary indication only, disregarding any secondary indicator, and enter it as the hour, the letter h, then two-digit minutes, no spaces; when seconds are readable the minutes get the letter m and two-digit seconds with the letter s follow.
4h20
